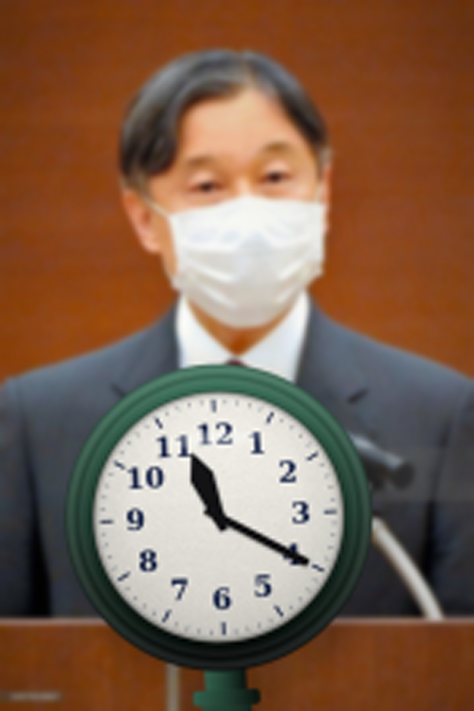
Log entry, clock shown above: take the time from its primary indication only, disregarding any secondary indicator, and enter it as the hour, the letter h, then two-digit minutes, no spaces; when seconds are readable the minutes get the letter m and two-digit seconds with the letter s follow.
11h20
